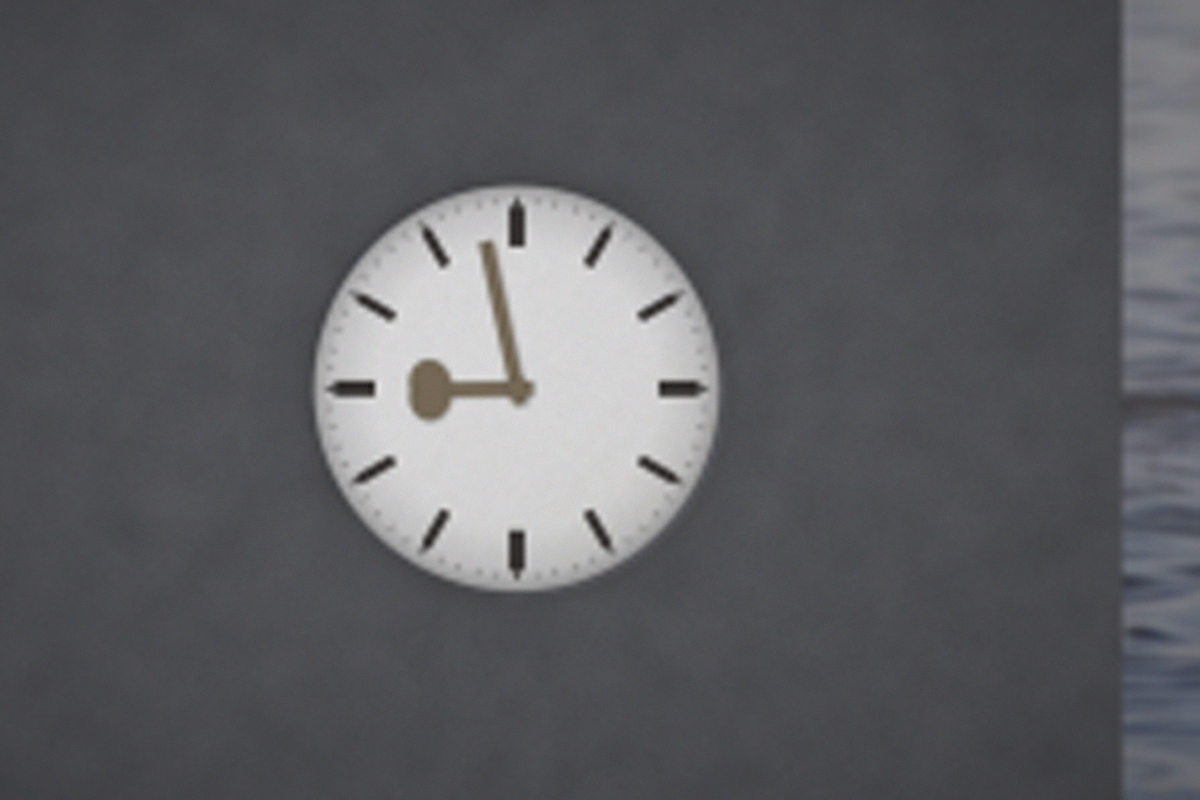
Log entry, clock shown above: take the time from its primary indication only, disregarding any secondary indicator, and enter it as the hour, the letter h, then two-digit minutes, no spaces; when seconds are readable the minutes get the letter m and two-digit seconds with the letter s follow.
8h58
